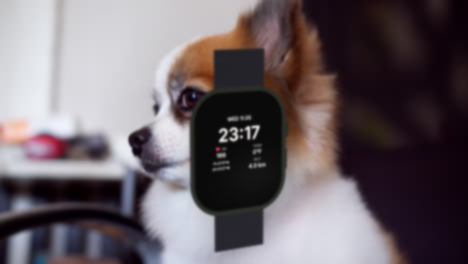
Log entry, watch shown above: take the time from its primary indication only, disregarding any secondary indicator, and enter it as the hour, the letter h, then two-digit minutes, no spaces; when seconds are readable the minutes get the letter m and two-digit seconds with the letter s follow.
23h17
